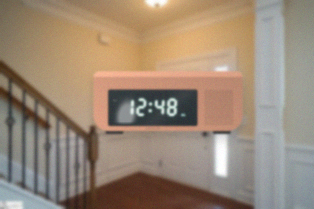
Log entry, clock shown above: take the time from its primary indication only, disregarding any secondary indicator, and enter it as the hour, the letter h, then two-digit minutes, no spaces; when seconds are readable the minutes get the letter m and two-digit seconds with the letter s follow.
12h48
